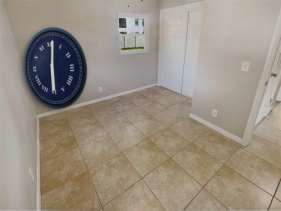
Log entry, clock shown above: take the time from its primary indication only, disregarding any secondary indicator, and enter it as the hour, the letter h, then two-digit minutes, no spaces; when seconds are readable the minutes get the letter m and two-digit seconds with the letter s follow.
6h01
